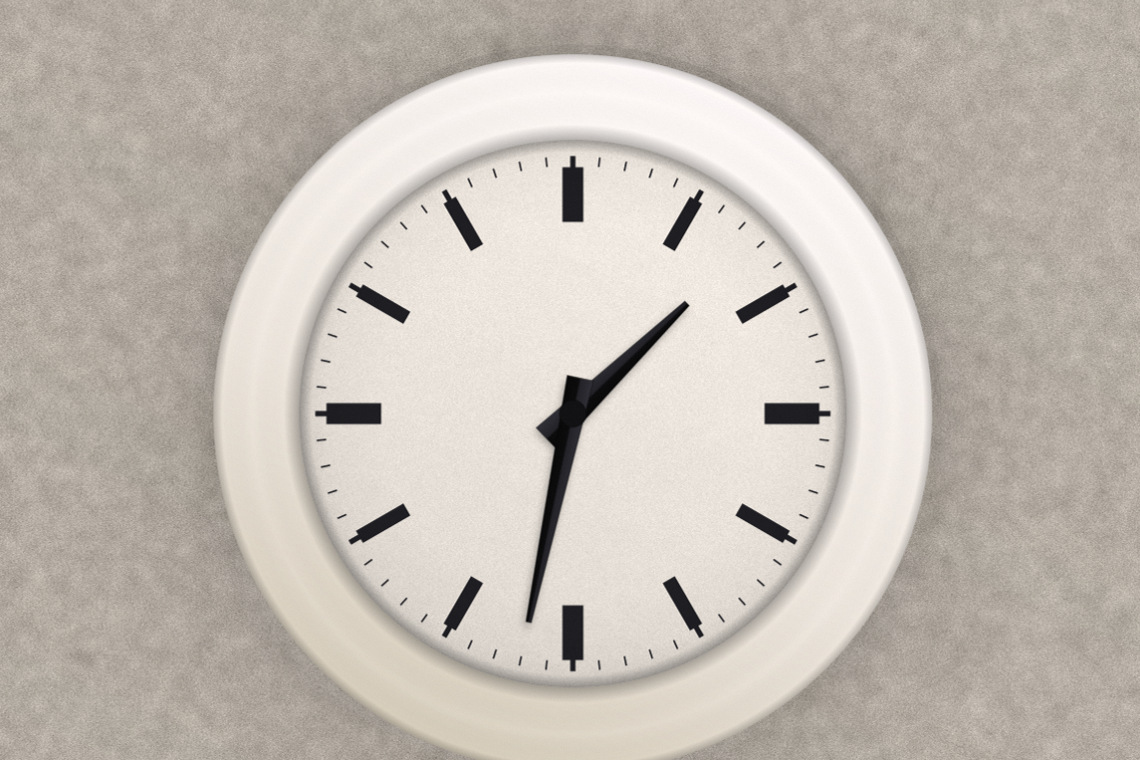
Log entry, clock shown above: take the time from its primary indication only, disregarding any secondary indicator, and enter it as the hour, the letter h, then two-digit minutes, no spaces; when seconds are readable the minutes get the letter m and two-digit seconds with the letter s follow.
1h32
